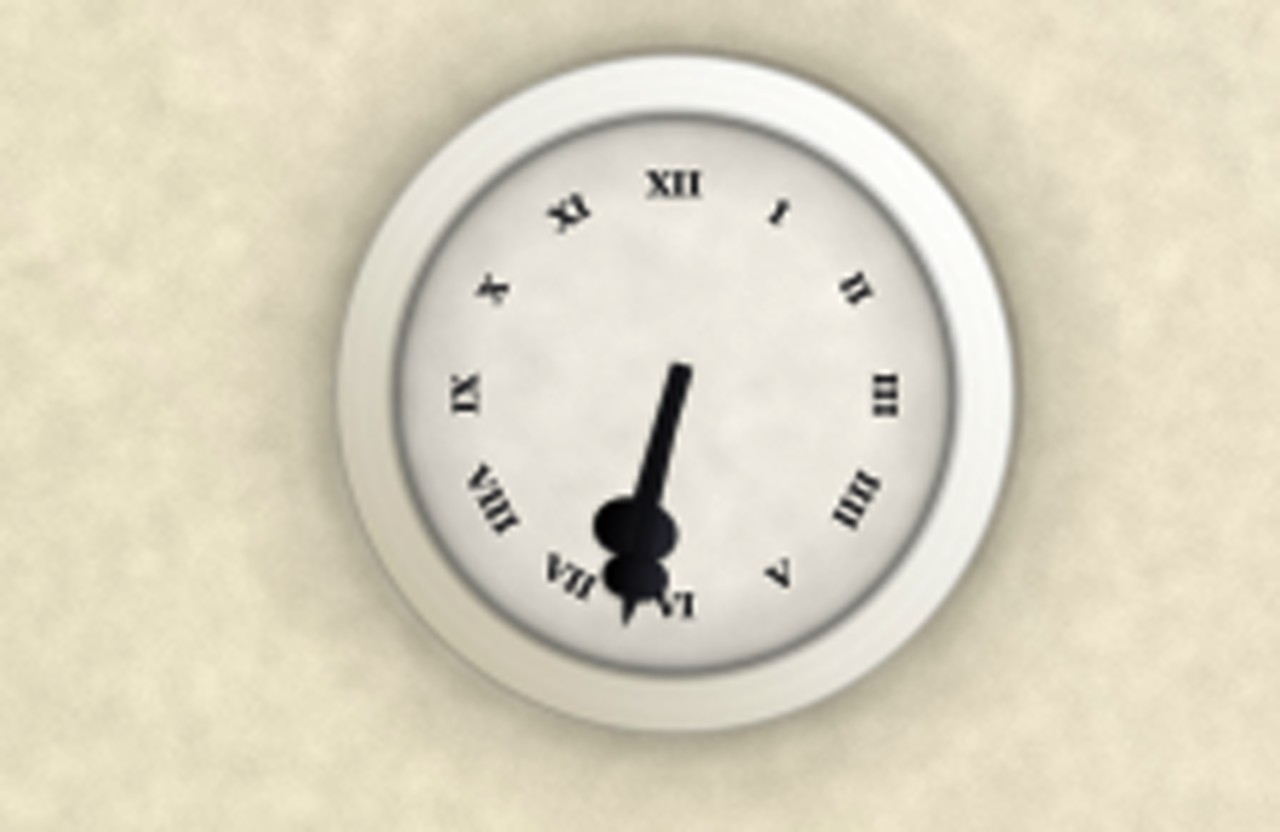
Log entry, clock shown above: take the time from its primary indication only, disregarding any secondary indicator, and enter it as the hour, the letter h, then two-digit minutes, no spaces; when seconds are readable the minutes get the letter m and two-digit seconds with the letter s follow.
6h32
